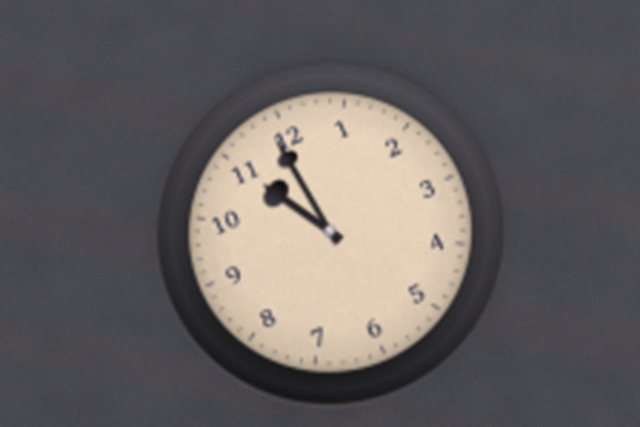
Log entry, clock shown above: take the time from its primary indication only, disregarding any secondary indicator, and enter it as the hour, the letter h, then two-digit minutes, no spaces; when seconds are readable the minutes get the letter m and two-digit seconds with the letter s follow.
10h59
